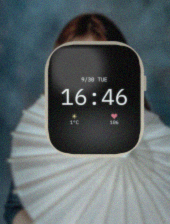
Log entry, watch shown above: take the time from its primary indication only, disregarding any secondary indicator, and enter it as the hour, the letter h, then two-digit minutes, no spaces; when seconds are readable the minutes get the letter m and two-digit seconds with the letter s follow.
16h46
